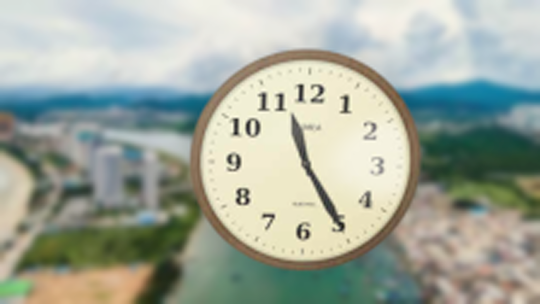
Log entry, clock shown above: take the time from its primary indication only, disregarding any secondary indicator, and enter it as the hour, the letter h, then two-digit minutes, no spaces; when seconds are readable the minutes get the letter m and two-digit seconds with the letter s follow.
11h25
